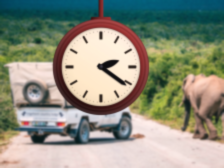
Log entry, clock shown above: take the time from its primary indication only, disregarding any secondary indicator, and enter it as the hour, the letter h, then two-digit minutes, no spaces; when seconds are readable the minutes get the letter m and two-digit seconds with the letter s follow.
2h21
